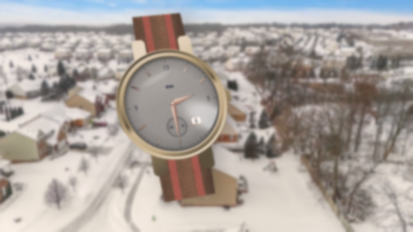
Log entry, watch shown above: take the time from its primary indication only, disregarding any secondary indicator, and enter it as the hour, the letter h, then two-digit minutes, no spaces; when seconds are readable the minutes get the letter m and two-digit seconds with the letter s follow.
2h30
